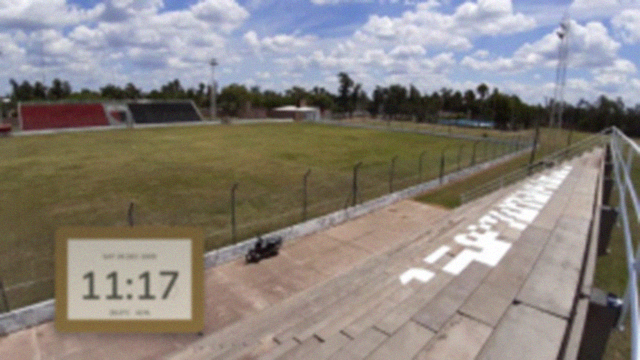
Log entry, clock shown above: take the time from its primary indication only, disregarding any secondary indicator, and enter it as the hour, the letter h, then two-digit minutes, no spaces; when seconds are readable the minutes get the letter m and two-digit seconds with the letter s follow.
11h17
